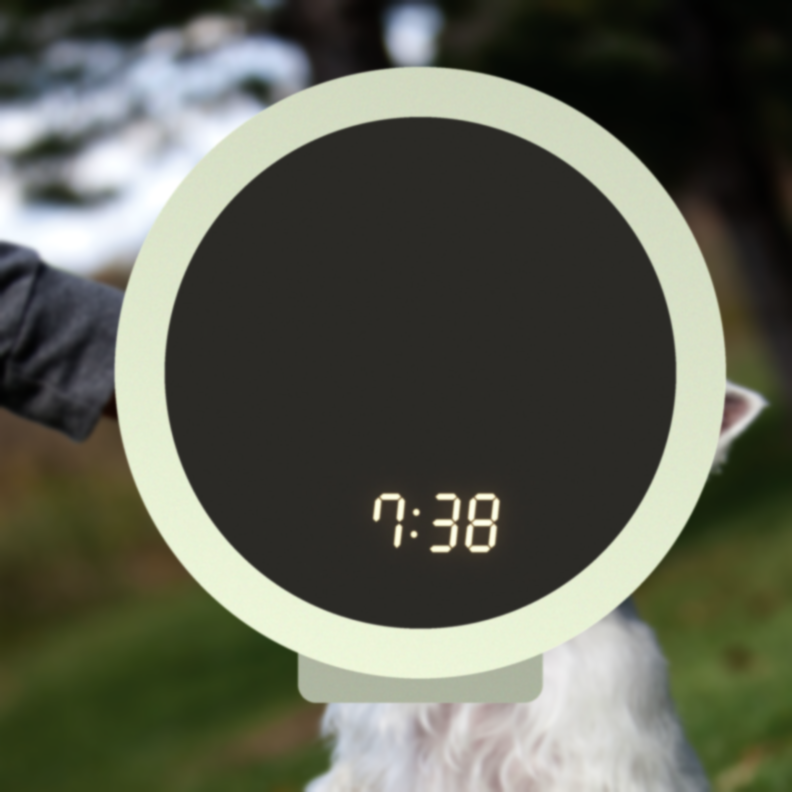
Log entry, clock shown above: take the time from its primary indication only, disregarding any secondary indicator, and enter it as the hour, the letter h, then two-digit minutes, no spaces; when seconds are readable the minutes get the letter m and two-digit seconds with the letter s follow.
7h38
